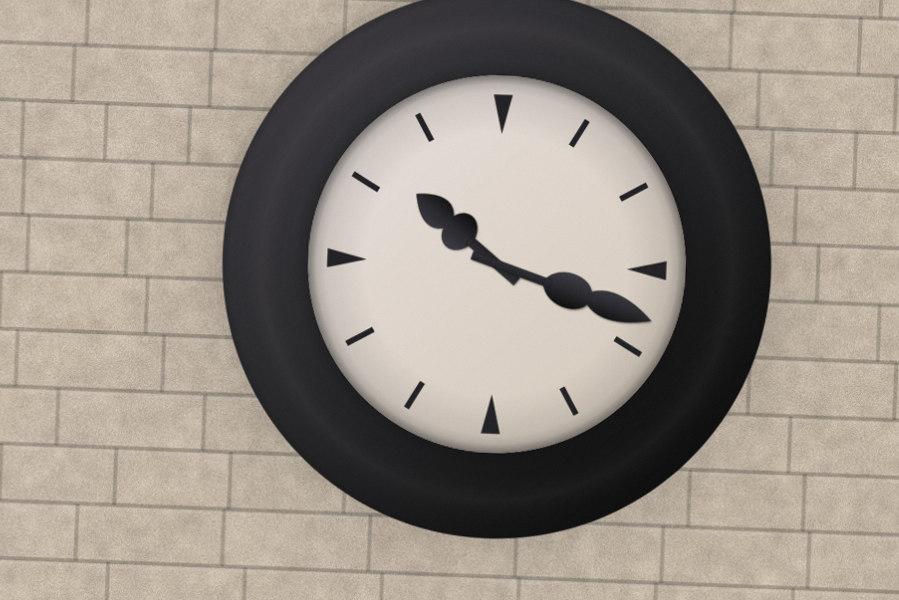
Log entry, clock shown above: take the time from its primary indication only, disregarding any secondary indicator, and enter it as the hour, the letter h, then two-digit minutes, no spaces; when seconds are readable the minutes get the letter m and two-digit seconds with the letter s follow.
10h18
